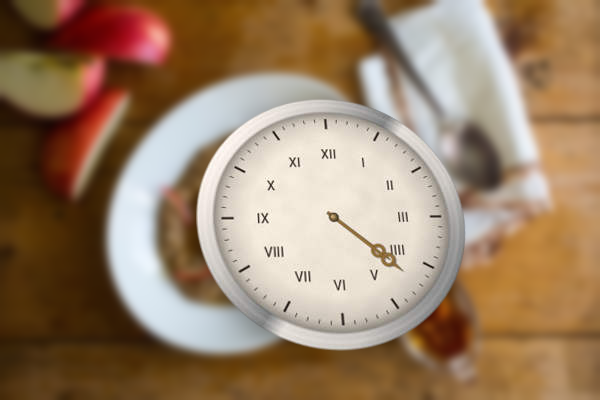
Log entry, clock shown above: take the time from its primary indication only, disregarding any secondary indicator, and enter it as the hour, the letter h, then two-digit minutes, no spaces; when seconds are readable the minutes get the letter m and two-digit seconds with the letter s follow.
4h22
